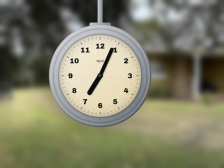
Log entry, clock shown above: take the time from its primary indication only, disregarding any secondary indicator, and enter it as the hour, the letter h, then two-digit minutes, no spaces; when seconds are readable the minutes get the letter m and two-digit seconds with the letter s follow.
7h04
